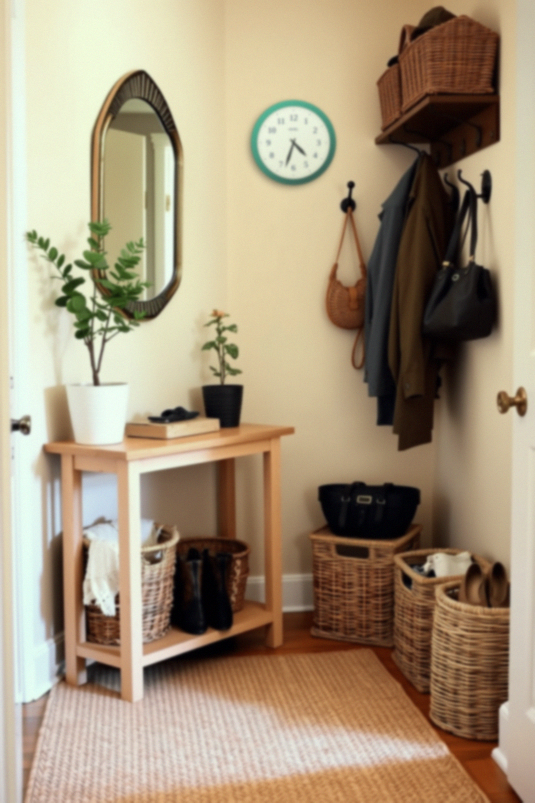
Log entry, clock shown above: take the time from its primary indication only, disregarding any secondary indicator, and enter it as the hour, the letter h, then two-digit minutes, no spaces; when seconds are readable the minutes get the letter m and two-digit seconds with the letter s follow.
4h33
